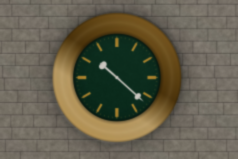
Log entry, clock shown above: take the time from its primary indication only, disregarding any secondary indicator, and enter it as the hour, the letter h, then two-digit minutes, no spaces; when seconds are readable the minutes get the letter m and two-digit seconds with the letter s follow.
10h22
